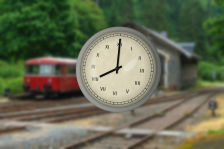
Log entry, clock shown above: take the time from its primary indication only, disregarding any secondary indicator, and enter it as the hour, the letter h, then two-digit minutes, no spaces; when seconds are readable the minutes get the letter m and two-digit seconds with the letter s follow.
8h00
